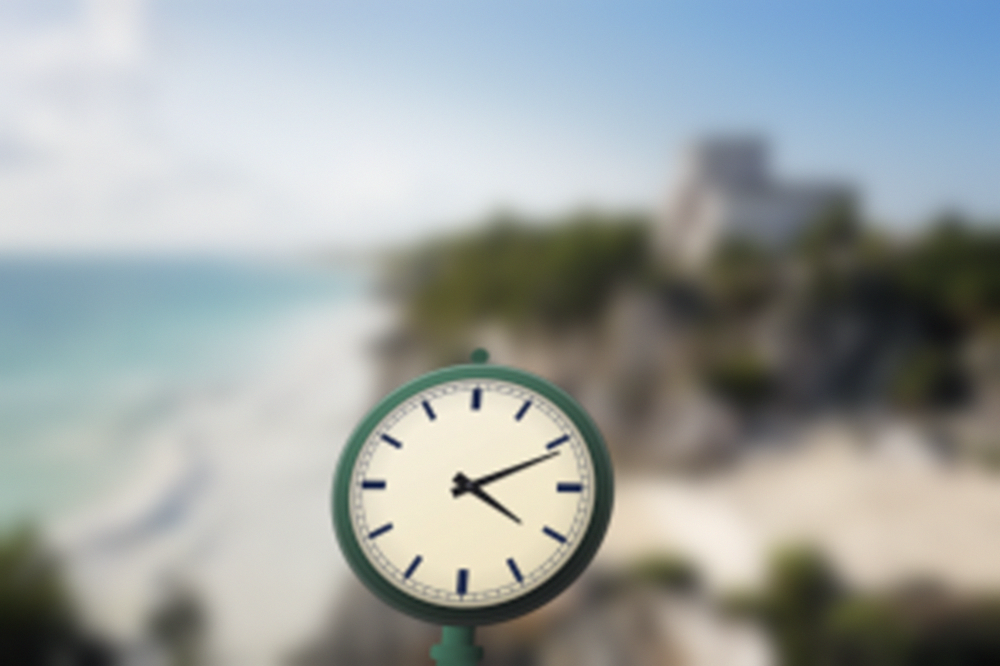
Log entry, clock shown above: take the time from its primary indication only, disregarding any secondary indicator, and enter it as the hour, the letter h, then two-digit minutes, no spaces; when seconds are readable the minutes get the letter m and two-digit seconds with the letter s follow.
4h11
